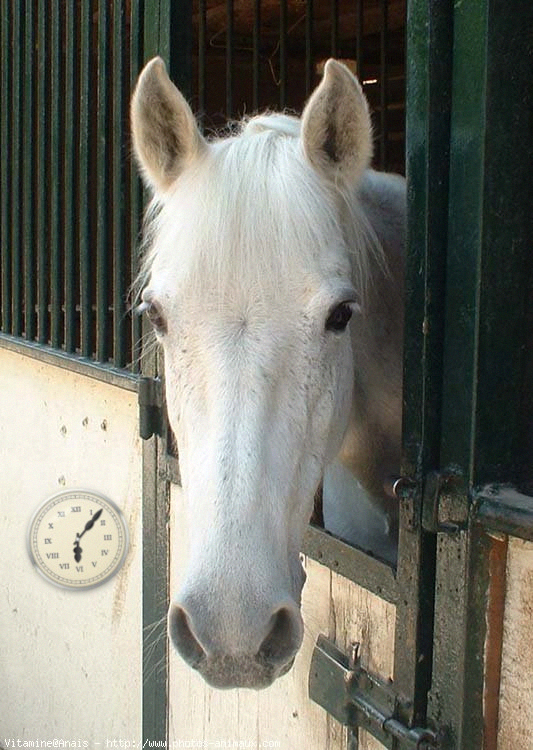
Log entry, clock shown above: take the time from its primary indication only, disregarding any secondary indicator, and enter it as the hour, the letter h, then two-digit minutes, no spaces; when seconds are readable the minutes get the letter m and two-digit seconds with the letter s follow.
6h07
